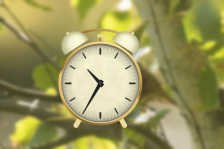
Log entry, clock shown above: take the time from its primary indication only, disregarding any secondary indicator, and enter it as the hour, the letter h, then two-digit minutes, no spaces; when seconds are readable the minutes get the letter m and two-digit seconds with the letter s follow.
10h35
